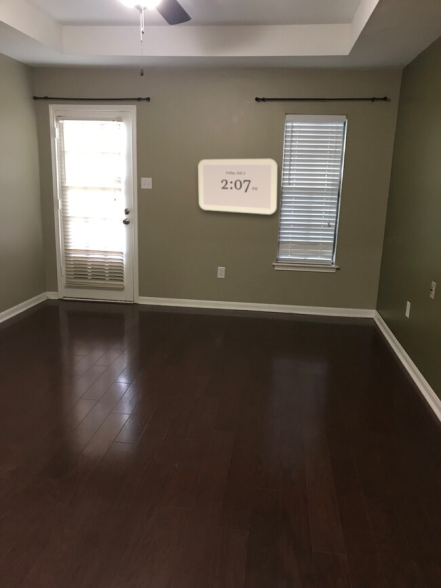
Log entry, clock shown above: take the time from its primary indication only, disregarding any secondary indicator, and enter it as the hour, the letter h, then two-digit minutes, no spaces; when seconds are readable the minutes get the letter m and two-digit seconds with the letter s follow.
2h07
